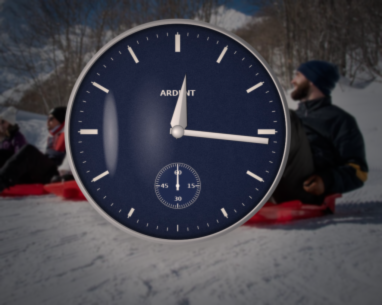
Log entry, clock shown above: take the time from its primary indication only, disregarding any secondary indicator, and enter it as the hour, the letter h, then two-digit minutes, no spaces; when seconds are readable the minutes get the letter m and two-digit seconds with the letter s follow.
12h16
